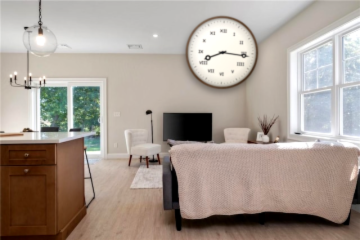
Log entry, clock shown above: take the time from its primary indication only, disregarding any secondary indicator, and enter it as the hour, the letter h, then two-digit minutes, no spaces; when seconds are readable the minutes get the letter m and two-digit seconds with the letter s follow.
8h16
